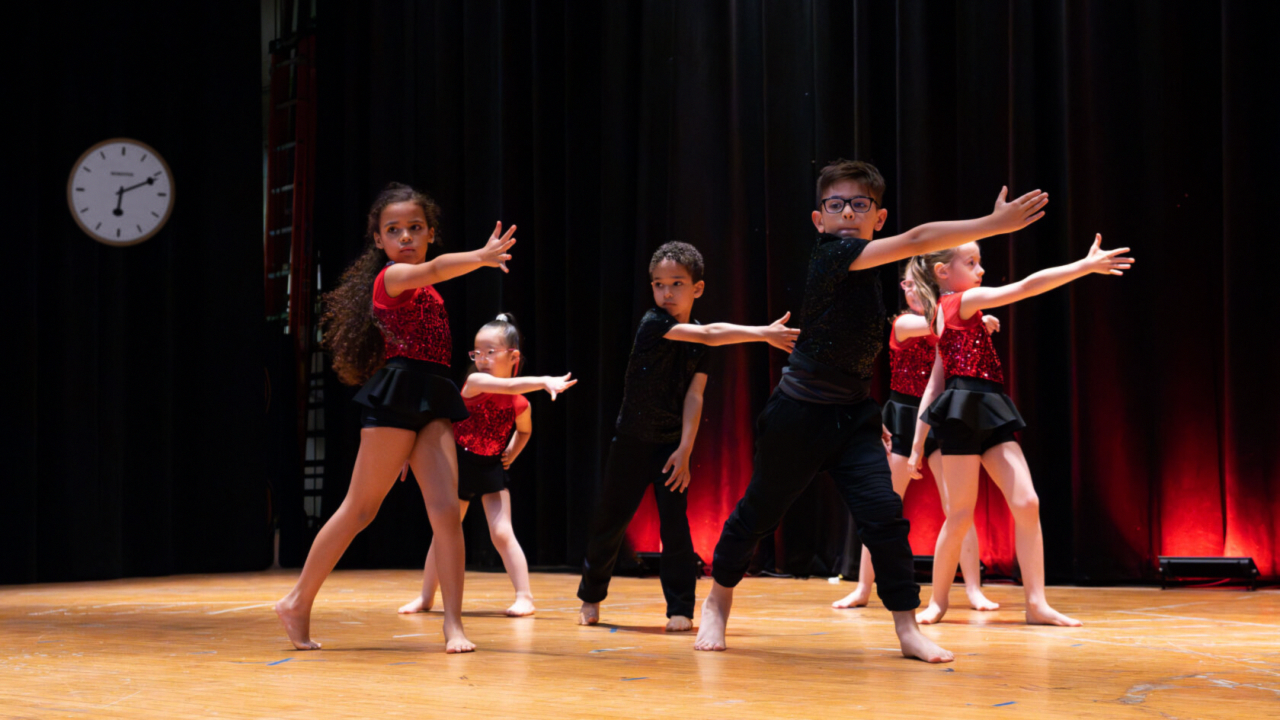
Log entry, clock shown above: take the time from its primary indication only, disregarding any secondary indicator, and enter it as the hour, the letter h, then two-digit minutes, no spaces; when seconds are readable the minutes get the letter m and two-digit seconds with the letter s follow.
6h11
